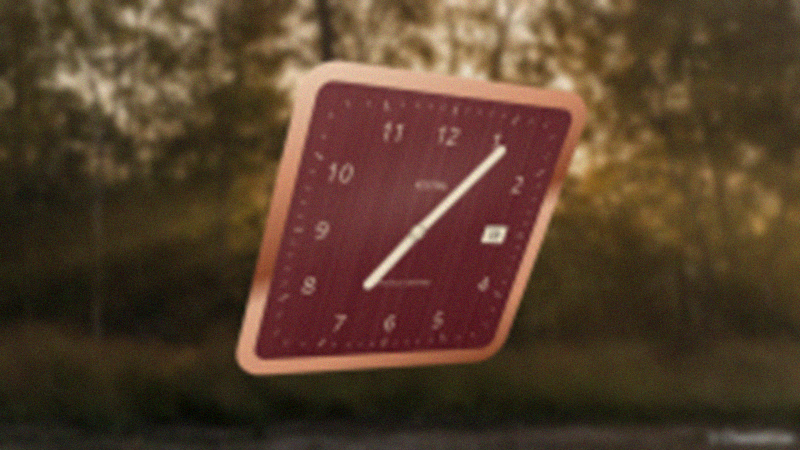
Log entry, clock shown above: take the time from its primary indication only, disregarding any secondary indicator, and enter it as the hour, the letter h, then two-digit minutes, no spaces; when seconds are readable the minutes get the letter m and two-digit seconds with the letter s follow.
7h06
